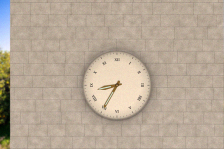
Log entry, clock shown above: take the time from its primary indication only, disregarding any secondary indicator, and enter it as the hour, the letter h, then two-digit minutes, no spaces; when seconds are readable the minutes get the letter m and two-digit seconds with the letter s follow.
8h35
